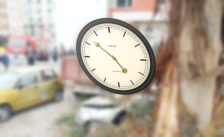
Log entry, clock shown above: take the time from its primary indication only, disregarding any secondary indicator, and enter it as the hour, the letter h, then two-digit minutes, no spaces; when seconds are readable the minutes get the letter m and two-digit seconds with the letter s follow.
4h52
